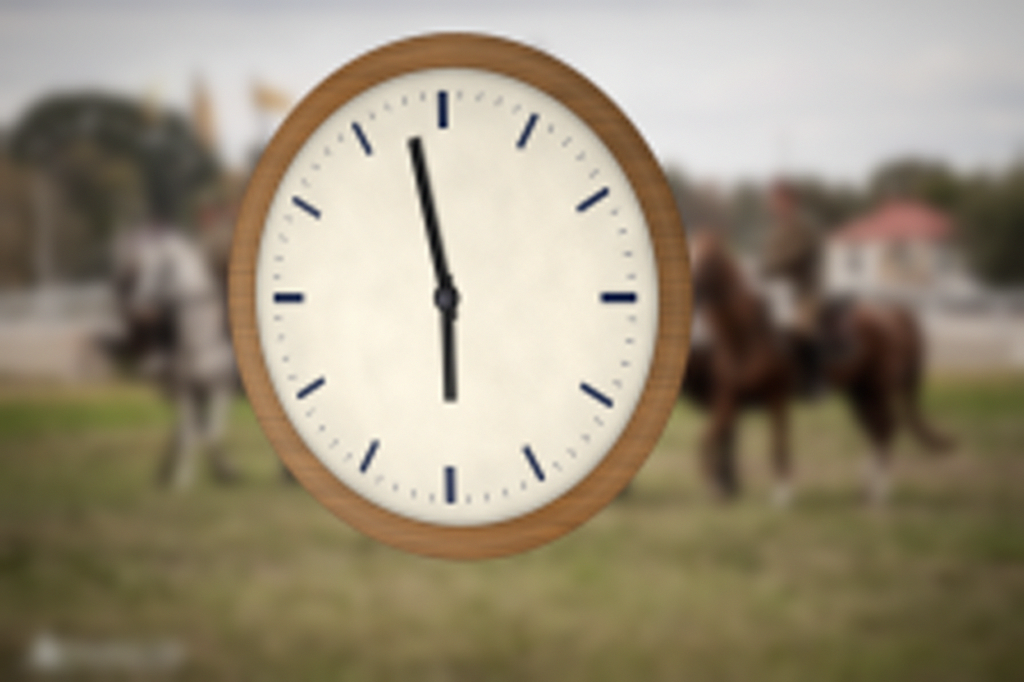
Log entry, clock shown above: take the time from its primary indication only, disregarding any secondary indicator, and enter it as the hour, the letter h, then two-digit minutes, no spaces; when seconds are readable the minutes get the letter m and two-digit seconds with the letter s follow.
5h58
